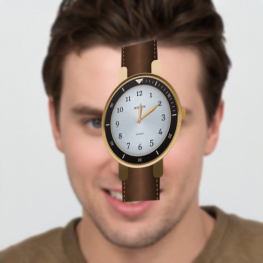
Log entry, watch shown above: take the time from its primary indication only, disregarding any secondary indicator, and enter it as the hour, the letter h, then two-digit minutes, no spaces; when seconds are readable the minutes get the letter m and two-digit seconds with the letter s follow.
12h10
